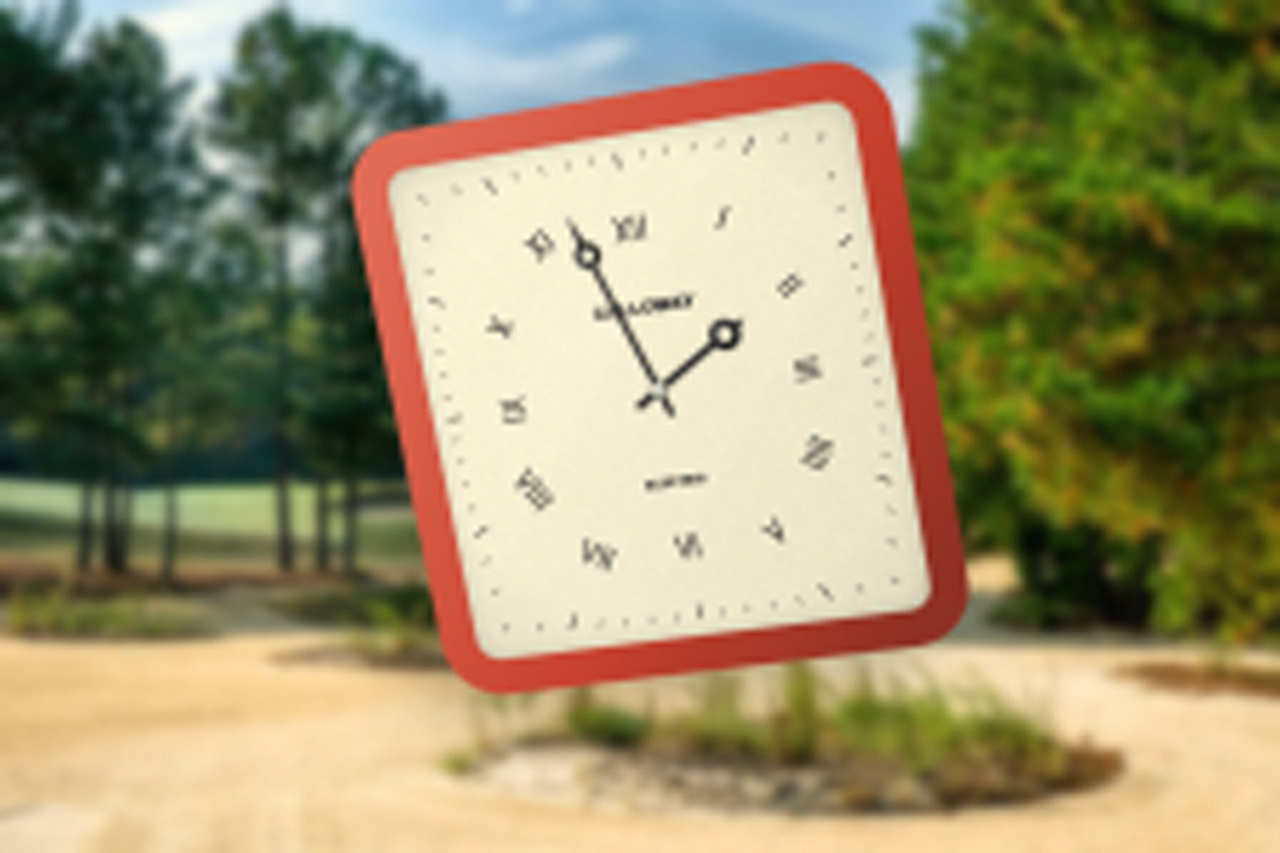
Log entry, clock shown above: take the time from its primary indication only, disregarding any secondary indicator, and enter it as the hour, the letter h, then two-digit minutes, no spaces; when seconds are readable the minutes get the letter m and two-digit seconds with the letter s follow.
1h57
